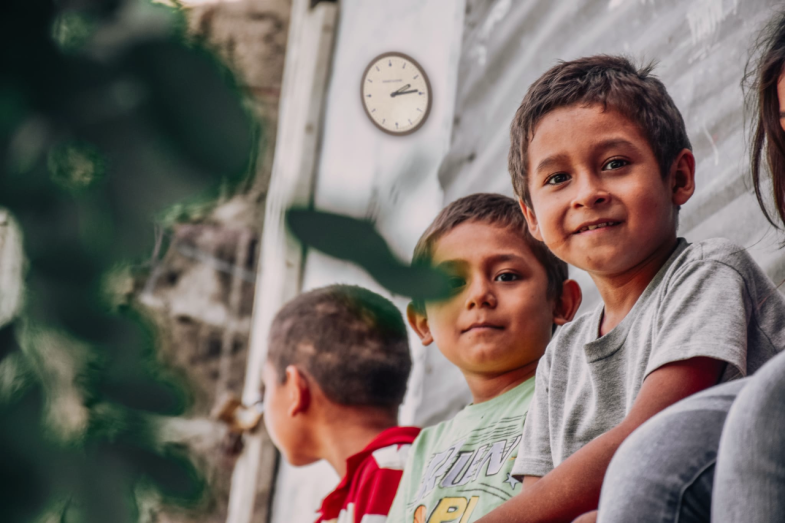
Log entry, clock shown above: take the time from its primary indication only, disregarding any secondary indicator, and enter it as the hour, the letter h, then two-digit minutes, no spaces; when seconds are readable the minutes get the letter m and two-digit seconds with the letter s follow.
2h14
